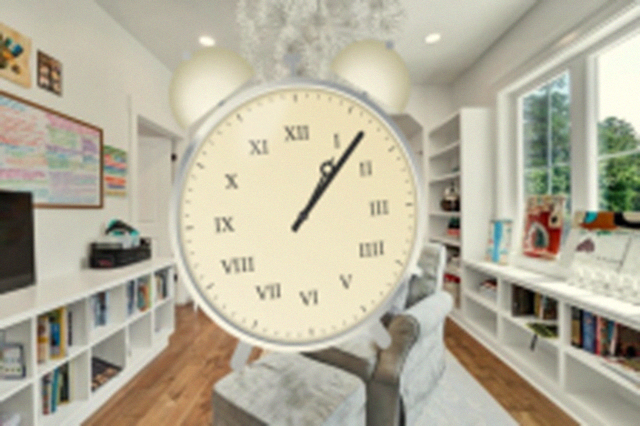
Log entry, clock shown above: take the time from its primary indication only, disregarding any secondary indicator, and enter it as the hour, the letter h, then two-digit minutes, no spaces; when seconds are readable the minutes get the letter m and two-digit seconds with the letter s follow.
1h07
